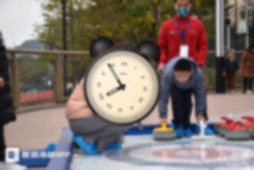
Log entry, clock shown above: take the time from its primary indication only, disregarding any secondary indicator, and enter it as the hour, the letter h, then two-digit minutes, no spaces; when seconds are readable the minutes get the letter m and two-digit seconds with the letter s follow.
7h54
